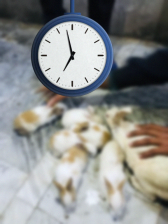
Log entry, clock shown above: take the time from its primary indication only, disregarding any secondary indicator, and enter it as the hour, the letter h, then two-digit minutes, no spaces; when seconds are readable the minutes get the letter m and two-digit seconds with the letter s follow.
6h58
